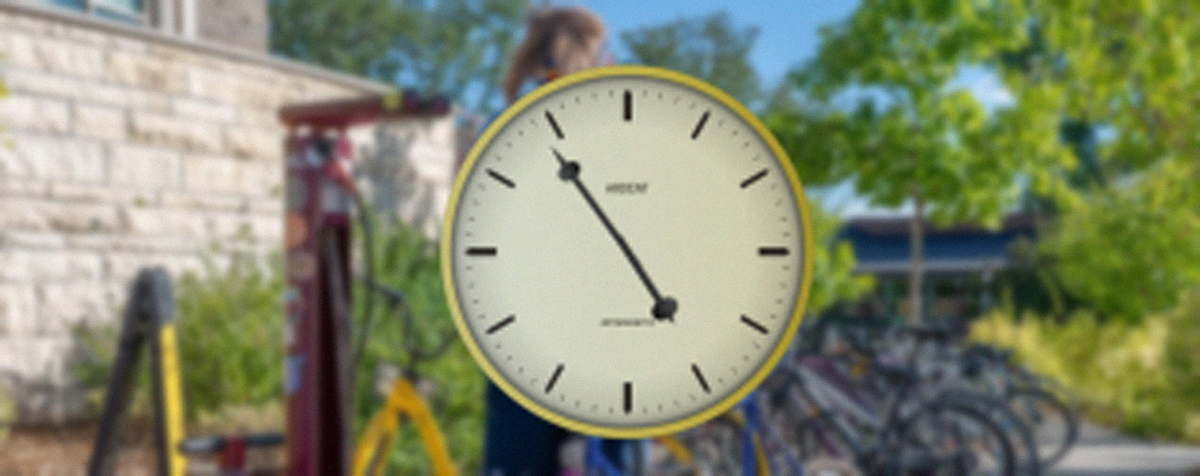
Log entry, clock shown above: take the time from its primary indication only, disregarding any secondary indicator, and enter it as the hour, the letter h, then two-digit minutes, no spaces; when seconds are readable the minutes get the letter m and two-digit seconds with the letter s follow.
4h54
